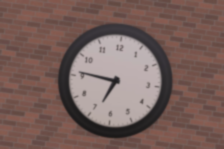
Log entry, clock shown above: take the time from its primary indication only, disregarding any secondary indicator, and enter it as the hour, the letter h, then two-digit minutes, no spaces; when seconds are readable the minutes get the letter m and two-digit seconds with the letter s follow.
6h46
